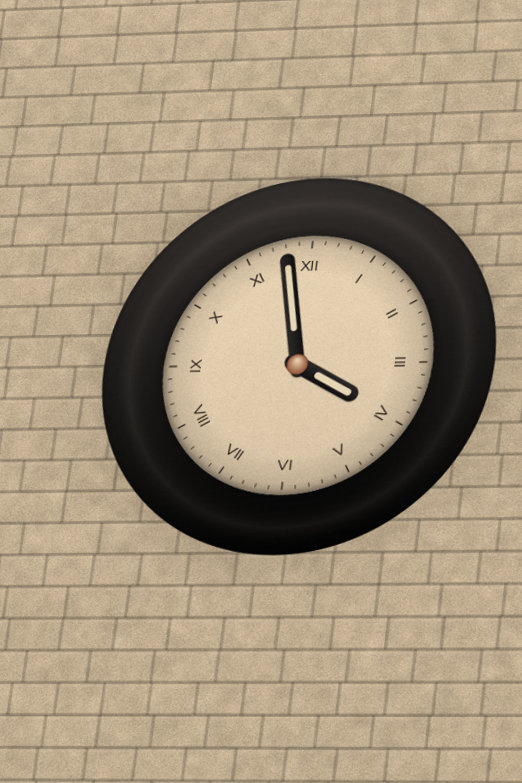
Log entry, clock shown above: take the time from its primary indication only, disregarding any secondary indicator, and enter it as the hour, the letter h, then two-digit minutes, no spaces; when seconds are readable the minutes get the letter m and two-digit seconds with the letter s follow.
3h58
